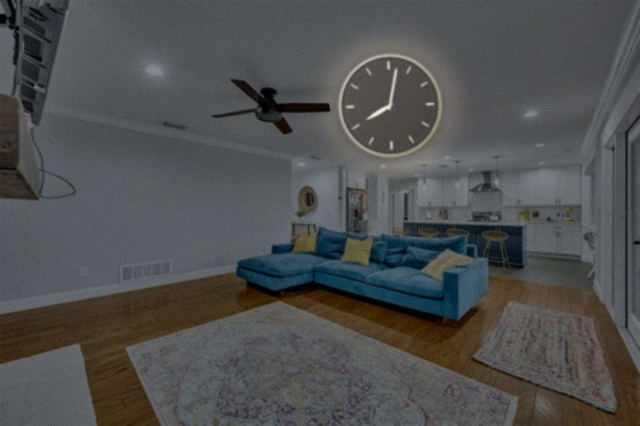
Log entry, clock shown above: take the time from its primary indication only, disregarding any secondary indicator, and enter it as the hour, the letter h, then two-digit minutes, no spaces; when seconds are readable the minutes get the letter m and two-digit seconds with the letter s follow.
8h02
